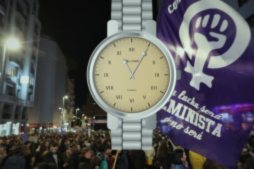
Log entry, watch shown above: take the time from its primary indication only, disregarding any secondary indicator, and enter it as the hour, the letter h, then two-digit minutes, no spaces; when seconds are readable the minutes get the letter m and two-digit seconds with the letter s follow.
11h05
